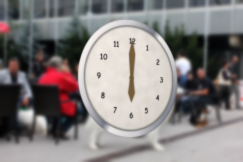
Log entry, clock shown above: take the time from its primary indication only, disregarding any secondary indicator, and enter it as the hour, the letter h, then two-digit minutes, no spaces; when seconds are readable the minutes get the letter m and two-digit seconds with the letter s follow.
6h00
